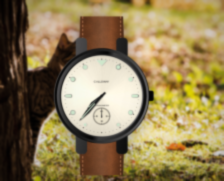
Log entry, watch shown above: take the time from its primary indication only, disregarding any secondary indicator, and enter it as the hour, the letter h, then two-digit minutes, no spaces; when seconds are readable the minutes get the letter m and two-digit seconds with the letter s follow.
7h37
